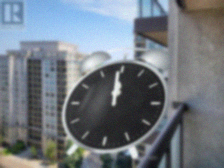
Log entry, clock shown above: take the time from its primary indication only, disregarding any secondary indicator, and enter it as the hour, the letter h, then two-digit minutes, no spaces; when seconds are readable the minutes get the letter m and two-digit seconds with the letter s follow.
11h59
